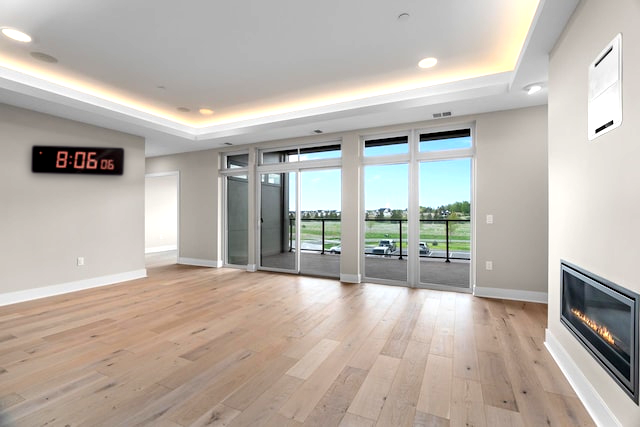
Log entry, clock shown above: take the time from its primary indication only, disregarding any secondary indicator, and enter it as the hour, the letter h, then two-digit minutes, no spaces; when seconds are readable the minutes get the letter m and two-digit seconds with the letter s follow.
8h06
